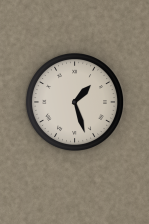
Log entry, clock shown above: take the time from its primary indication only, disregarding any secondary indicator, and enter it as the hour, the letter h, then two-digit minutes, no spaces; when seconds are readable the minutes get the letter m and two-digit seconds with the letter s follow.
1h27
